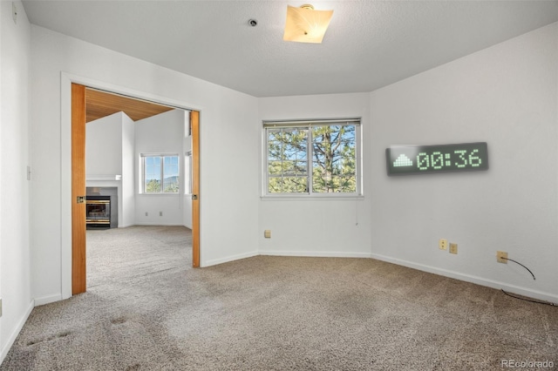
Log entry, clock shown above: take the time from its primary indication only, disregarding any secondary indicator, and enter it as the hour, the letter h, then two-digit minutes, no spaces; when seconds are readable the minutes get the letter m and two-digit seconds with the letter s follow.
0h36
